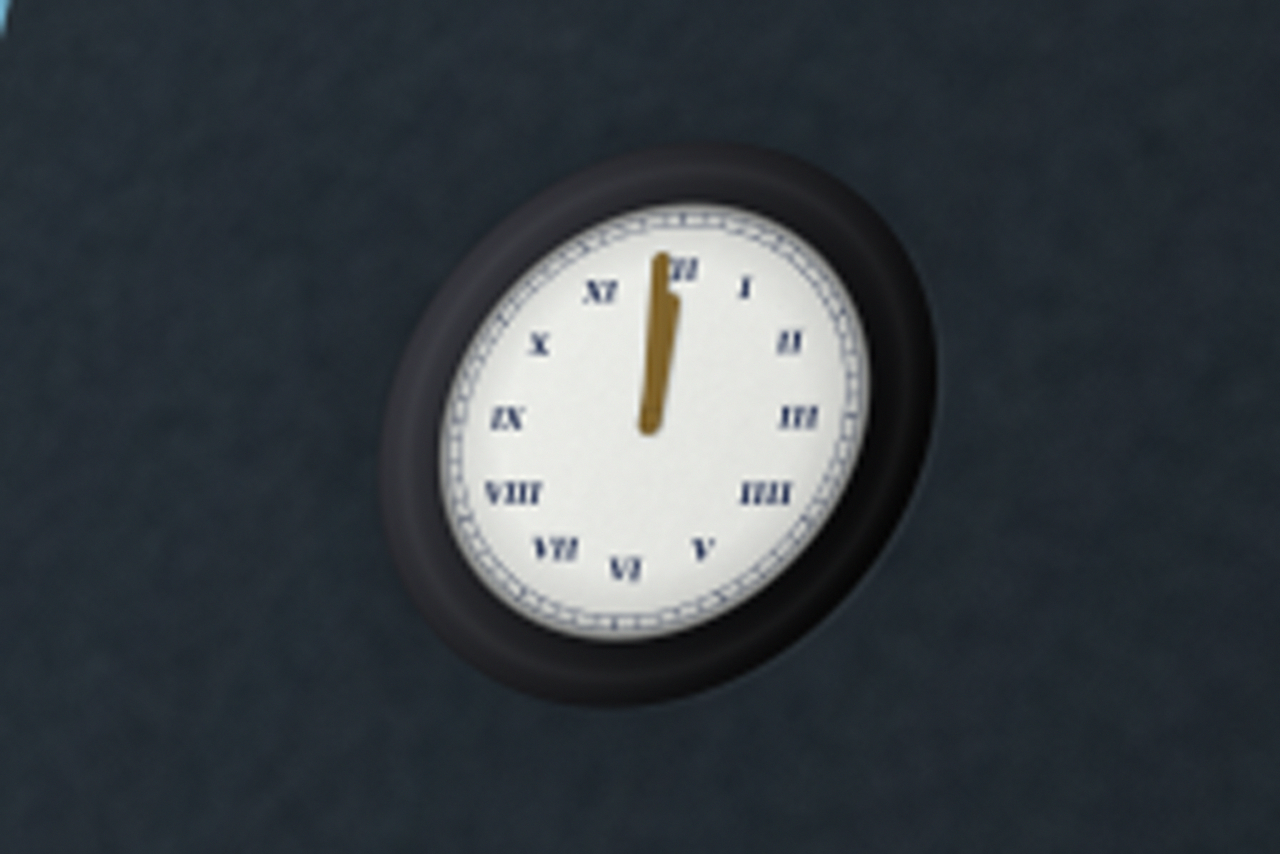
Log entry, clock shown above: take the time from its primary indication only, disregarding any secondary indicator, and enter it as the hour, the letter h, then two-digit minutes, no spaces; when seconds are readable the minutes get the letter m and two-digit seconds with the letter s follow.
11h59
